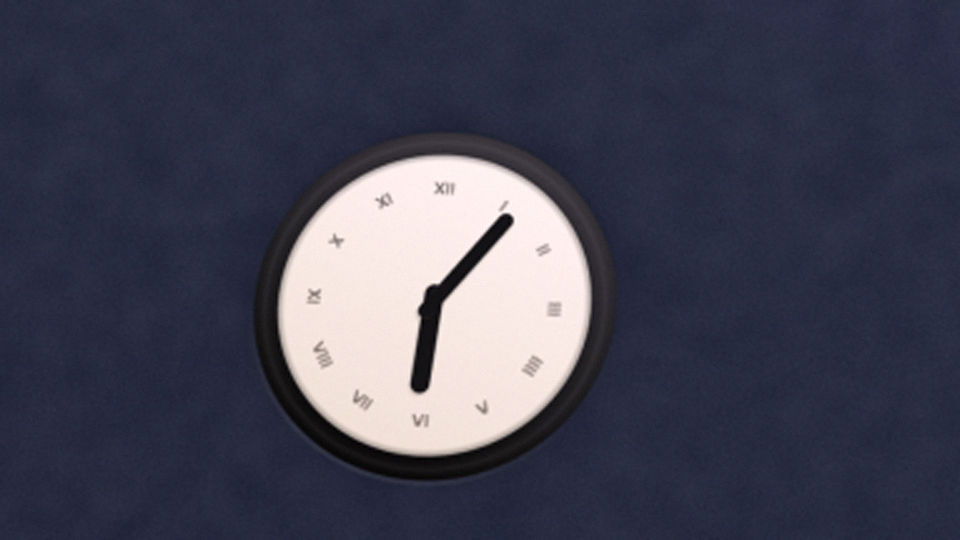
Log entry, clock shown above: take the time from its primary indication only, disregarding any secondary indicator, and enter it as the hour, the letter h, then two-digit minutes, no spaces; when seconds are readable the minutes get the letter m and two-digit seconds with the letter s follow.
6h06
